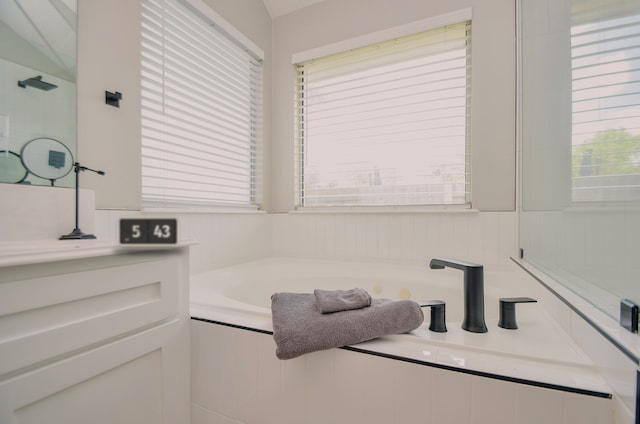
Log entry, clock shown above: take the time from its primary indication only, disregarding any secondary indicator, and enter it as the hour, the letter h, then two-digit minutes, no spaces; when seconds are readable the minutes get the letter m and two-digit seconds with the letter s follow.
5h43
